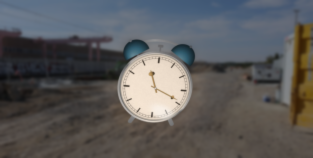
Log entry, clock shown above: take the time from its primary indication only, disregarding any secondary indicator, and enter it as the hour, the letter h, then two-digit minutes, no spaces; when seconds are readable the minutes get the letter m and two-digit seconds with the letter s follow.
11h19
